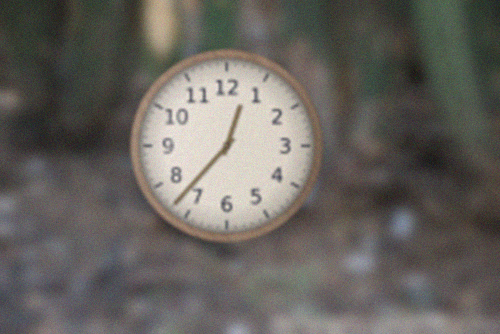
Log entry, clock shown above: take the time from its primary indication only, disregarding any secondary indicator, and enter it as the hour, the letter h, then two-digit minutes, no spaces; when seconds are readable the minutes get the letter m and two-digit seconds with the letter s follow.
12h37
